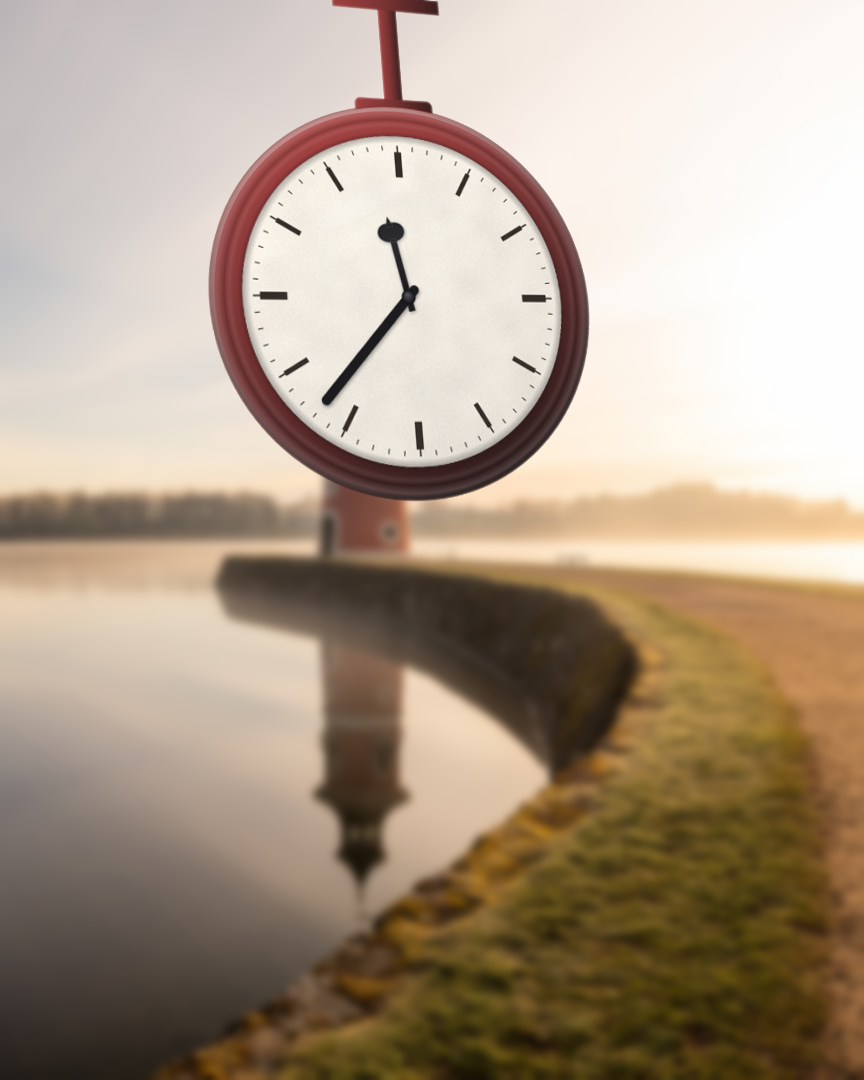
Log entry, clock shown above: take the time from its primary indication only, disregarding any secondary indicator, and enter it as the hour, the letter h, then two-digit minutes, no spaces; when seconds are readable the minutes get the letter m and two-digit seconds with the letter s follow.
11h37
